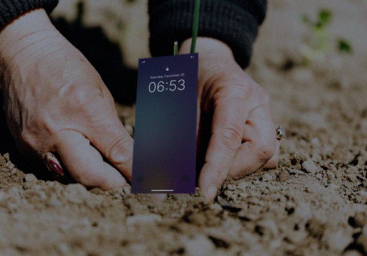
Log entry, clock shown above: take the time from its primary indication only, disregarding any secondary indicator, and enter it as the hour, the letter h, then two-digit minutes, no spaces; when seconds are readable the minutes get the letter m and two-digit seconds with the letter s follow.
6h53
